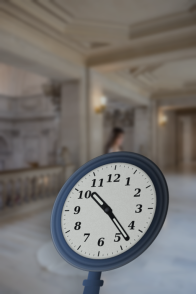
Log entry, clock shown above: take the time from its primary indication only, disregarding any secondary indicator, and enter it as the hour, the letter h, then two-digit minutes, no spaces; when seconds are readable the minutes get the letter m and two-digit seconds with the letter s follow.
10h23
